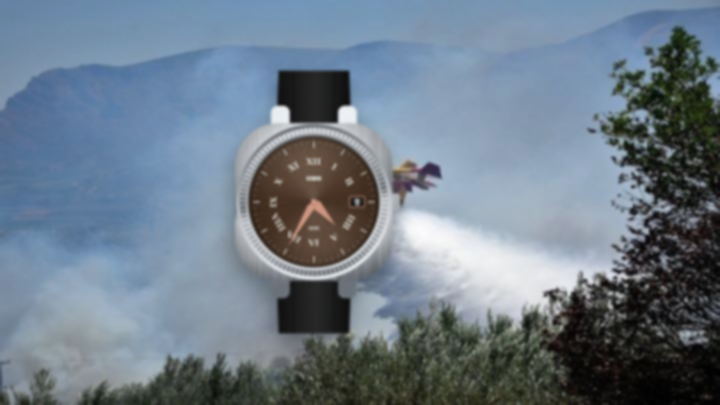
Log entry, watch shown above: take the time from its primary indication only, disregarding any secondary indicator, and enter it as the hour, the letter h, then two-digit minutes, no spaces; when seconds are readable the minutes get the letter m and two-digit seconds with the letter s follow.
4h35
